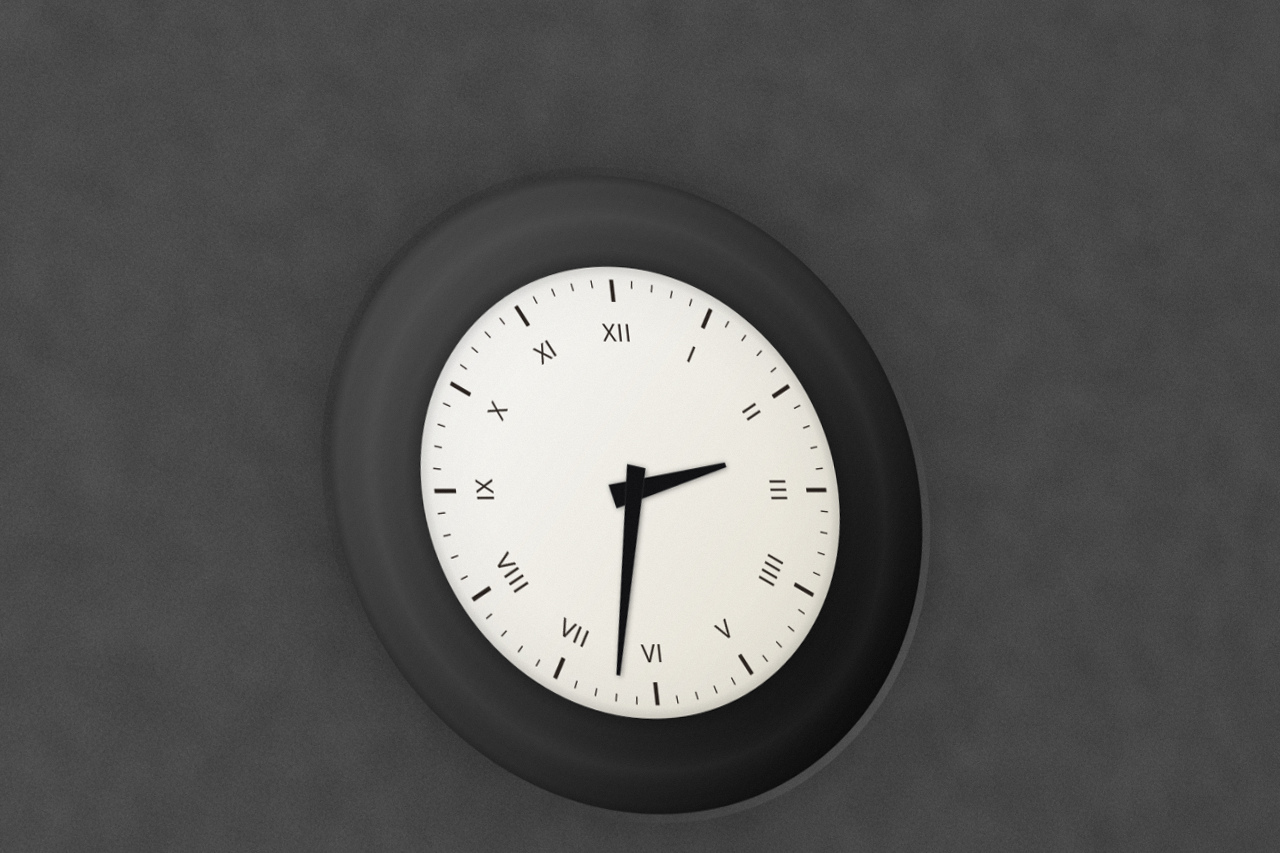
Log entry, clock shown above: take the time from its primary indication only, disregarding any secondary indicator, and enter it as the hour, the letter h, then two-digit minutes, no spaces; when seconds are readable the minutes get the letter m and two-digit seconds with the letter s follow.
2h32
